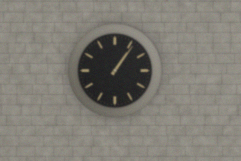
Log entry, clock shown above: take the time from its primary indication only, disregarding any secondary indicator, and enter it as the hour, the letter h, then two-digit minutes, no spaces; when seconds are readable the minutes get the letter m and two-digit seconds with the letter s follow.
1h06
